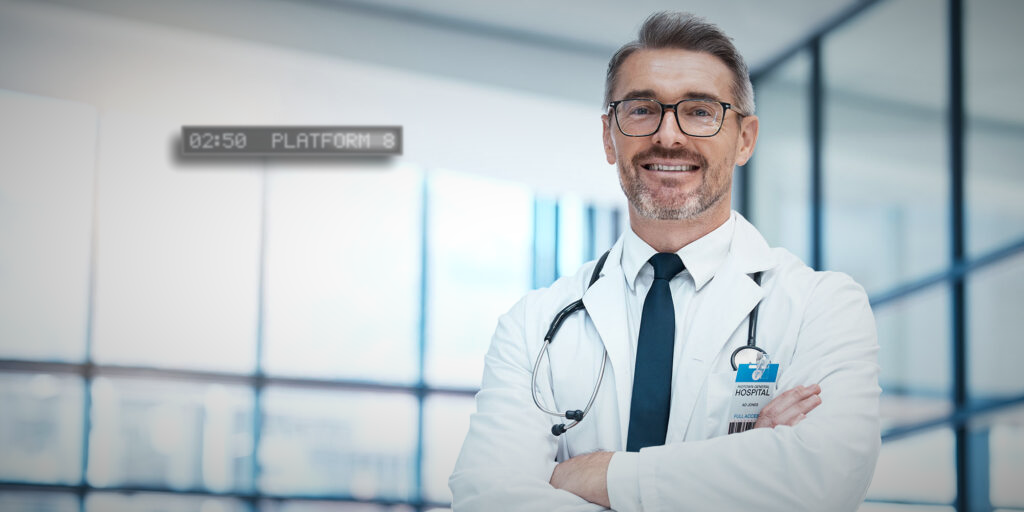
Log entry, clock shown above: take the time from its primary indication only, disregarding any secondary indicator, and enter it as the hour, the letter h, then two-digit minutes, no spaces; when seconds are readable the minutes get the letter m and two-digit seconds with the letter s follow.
2h50
